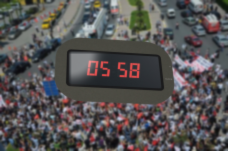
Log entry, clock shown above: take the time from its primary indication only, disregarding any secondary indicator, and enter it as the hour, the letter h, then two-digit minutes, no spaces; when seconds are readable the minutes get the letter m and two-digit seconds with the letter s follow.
5h58
